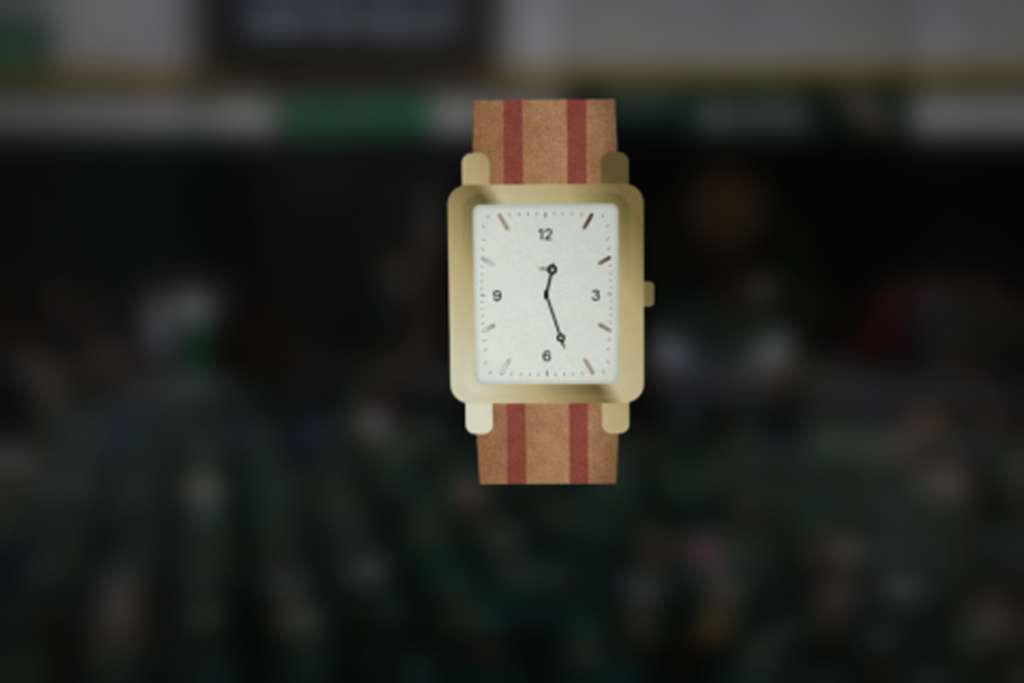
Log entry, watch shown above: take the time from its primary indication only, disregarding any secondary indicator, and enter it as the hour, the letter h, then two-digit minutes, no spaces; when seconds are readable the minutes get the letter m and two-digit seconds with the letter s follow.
12h27
